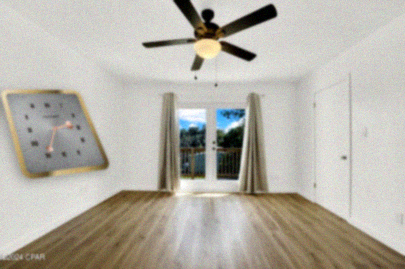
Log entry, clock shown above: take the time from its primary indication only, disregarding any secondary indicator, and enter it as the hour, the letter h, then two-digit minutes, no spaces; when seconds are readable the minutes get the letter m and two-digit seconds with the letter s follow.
2h35
